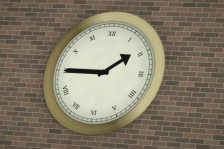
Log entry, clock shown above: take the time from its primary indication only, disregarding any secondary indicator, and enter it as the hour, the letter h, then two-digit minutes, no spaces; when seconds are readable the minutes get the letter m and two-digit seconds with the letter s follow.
1h45
